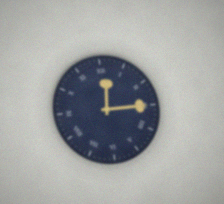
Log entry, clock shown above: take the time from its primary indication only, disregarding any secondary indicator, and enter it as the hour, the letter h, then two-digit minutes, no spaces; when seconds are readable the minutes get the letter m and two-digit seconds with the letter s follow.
12h15
